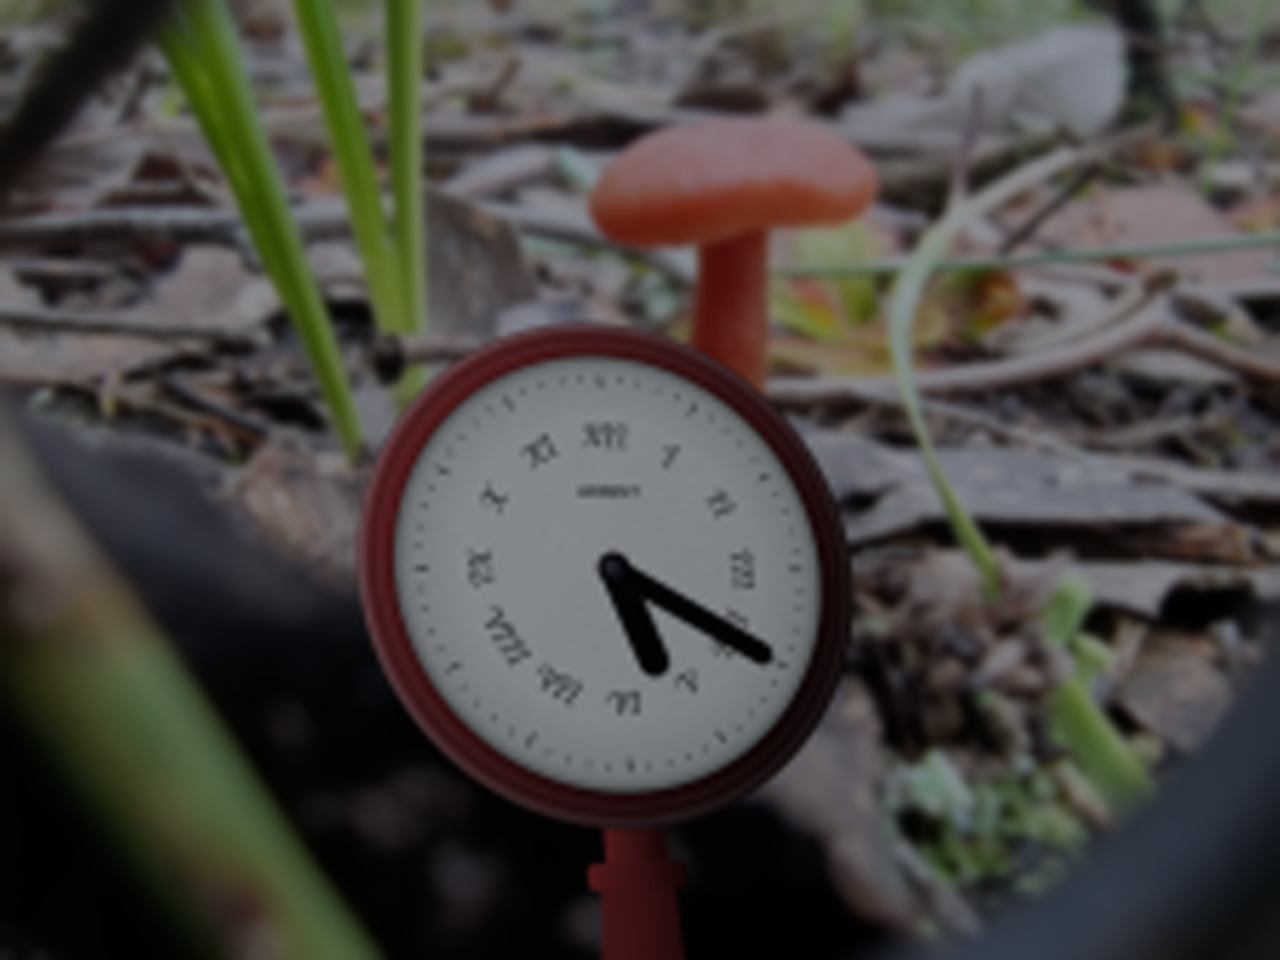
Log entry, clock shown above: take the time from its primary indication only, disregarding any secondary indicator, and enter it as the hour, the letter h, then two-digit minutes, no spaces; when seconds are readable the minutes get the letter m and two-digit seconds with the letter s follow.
5h20
